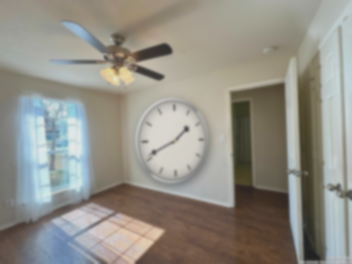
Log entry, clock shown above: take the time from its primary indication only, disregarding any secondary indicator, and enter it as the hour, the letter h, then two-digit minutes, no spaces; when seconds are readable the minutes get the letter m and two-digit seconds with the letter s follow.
1h41
